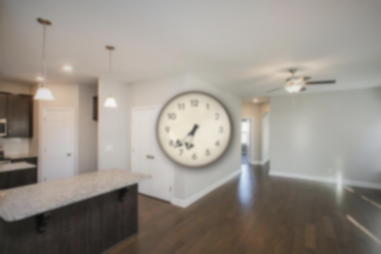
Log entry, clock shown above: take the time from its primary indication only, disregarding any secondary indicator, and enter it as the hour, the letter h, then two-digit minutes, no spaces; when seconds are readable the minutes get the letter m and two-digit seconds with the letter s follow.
6h38
